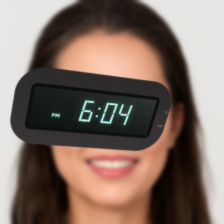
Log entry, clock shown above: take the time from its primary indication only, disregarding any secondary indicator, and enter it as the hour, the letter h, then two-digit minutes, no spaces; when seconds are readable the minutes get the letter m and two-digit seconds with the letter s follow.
6h04
